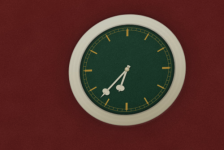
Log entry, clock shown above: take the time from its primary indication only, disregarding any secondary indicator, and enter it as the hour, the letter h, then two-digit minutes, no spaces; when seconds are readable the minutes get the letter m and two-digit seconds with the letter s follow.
6h37
